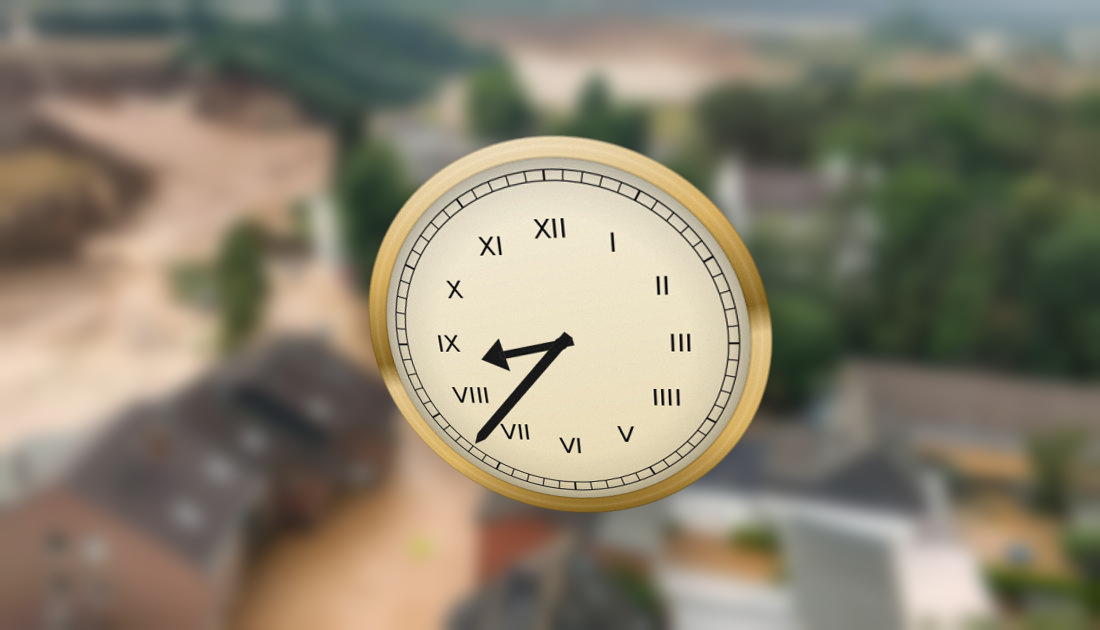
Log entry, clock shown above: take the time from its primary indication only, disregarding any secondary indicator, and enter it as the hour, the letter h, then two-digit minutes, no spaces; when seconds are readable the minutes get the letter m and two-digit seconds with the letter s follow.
8h37
